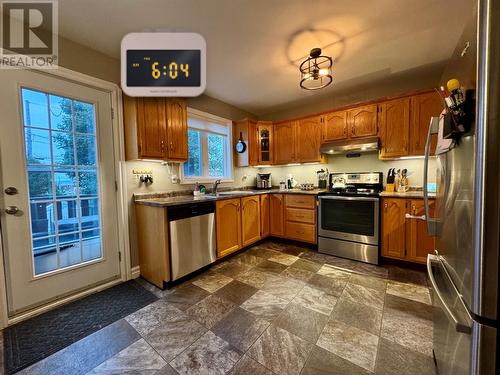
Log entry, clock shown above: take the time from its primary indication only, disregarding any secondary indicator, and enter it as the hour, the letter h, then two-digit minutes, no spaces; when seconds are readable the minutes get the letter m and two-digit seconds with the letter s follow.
6h04
